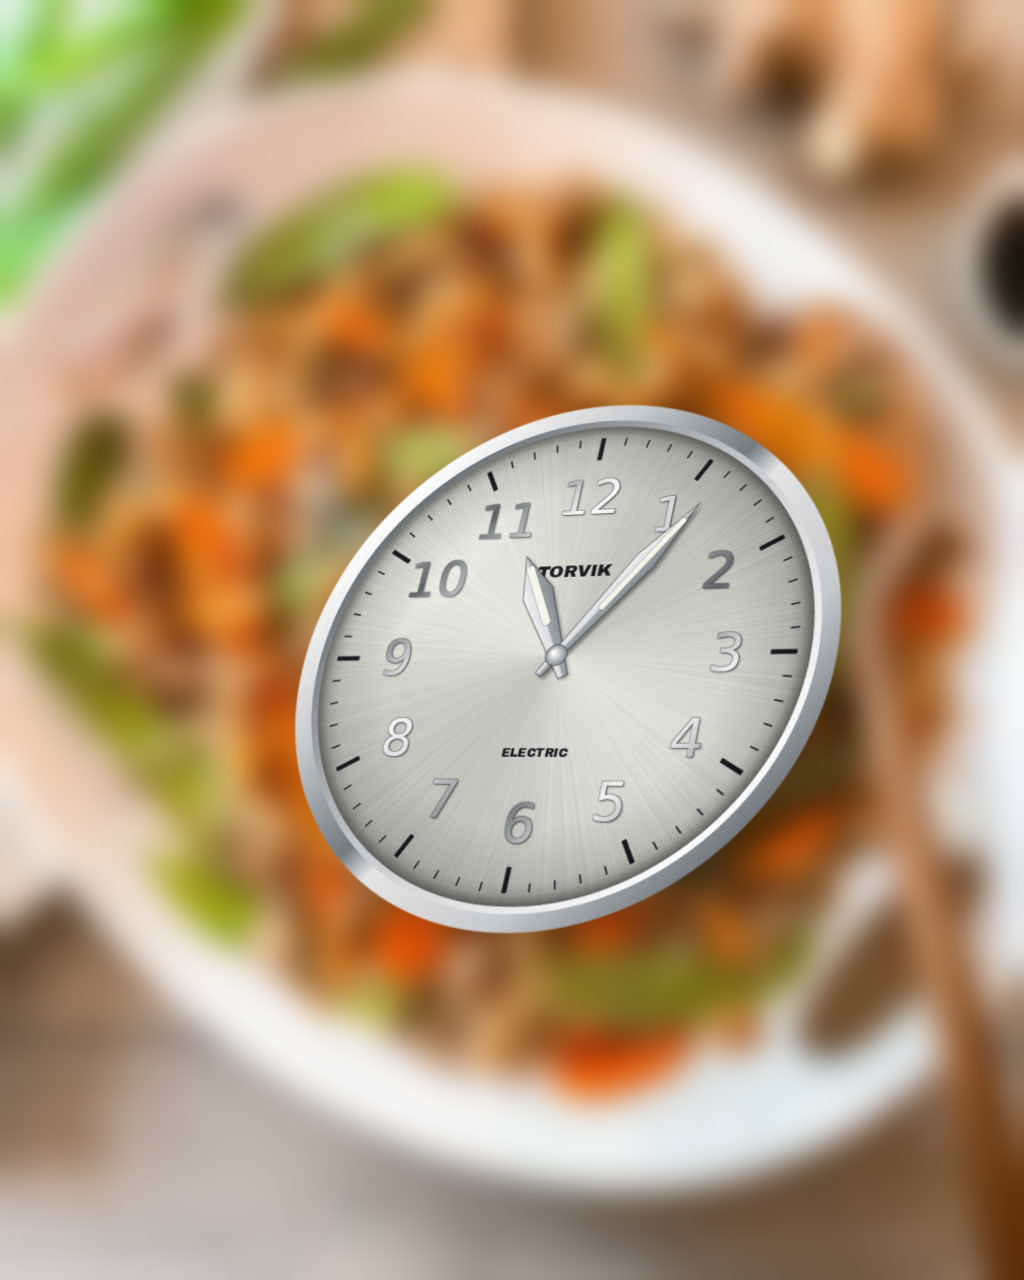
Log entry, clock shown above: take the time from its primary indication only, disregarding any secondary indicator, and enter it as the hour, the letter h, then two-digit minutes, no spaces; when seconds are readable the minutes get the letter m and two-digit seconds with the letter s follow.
11h06
